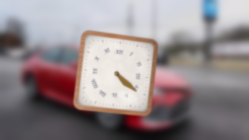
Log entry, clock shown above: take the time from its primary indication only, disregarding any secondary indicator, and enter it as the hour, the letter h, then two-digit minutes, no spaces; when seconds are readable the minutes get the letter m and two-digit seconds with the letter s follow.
4h21
